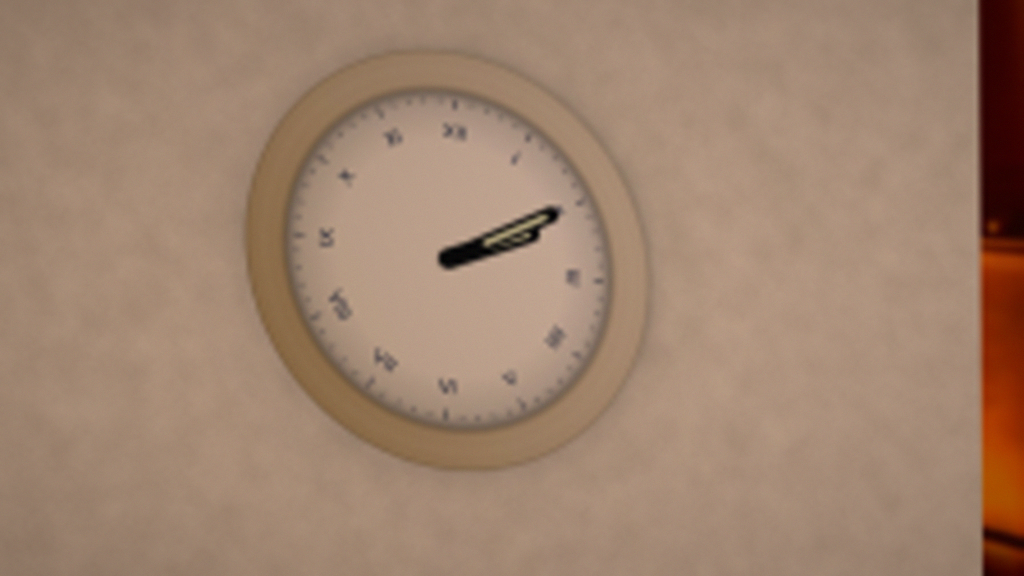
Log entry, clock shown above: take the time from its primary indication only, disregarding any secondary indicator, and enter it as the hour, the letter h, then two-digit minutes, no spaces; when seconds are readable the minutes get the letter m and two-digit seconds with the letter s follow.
2h10
